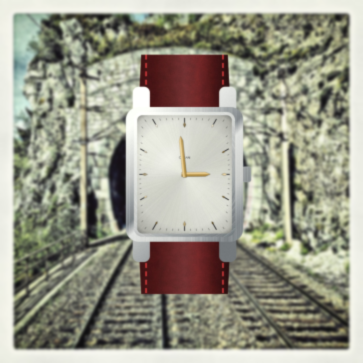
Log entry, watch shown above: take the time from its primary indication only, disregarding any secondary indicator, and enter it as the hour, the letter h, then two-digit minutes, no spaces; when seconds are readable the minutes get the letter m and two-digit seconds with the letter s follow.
2h59
